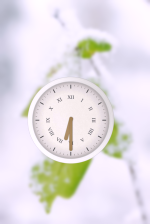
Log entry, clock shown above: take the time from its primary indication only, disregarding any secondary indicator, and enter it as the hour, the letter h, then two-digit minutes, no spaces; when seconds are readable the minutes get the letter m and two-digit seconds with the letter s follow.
6h30
